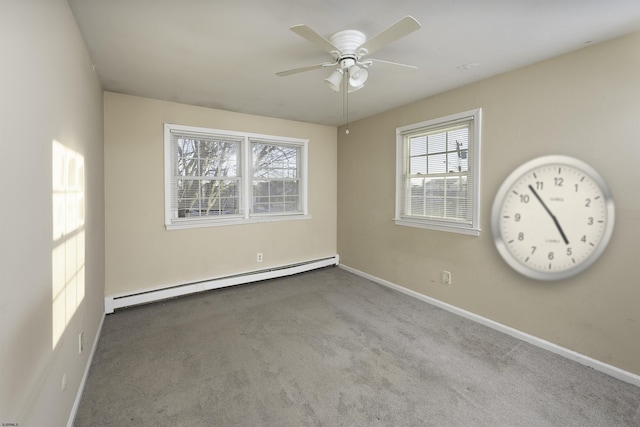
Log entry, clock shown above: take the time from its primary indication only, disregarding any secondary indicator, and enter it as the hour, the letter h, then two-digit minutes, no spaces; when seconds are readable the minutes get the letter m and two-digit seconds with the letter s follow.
4h53
